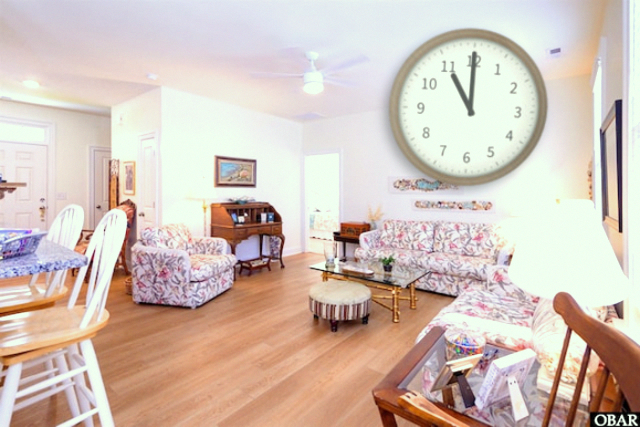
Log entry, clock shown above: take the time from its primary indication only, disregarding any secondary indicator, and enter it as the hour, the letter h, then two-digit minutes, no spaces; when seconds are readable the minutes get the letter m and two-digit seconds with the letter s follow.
11h00
